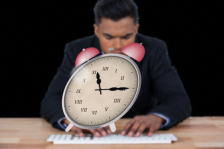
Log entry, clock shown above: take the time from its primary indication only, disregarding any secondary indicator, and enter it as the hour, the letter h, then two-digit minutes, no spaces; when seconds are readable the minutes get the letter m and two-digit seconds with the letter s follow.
11h15
